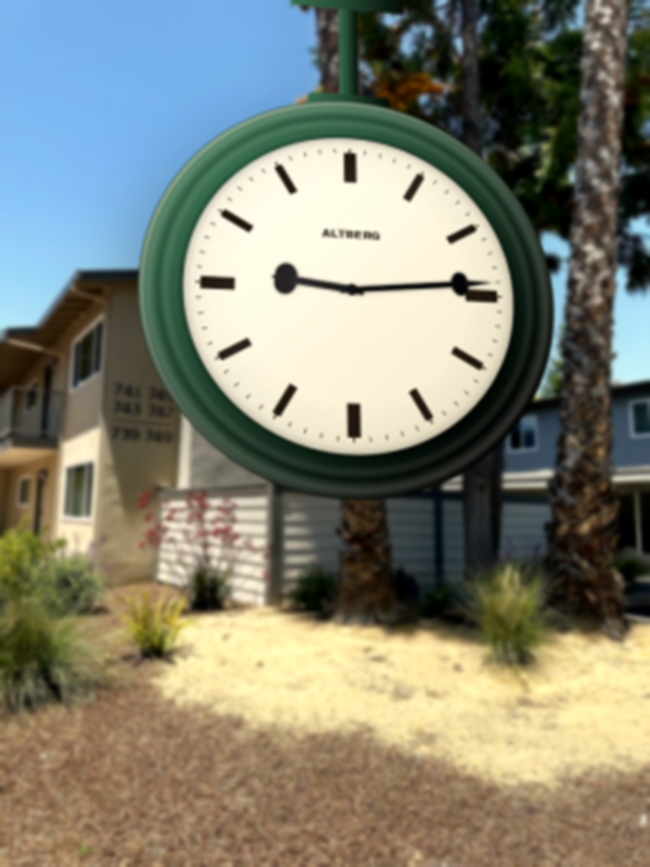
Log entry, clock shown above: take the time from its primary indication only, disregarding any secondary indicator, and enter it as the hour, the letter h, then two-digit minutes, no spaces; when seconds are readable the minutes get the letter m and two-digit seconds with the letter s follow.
9h14
